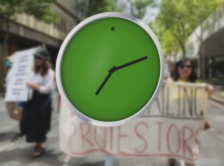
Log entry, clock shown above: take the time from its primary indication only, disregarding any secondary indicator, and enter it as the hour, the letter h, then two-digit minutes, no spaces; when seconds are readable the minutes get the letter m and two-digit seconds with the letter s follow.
7h12
